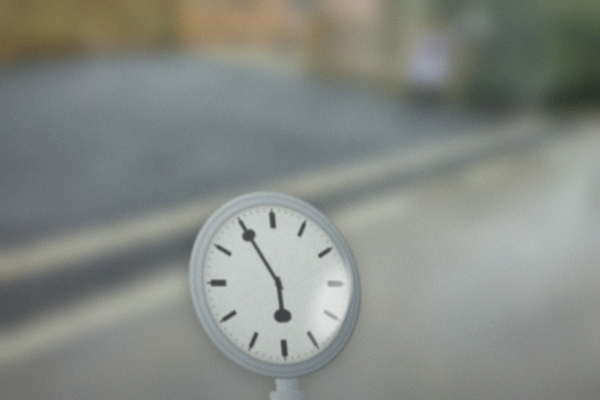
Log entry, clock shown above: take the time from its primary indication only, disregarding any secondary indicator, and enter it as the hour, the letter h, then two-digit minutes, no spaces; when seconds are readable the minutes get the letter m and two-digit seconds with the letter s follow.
5h55
